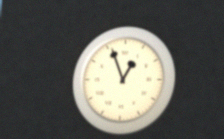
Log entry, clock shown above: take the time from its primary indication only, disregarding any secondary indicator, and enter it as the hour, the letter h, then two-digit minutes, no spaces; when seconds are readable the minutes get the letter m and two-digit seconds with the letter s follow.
12h56
